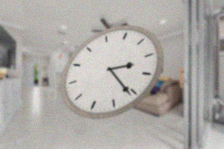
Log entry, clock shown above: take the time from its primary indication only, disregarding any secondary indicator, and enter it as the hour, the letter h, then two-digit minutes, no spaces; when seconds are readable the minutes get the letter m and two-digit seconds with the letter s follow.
2h21
